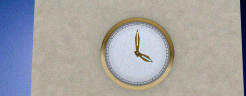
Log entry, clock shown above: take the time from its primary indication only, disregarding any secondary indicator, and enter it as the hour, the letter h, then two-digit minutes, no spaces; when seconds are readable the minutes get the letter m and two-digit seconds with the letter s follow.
4h00
